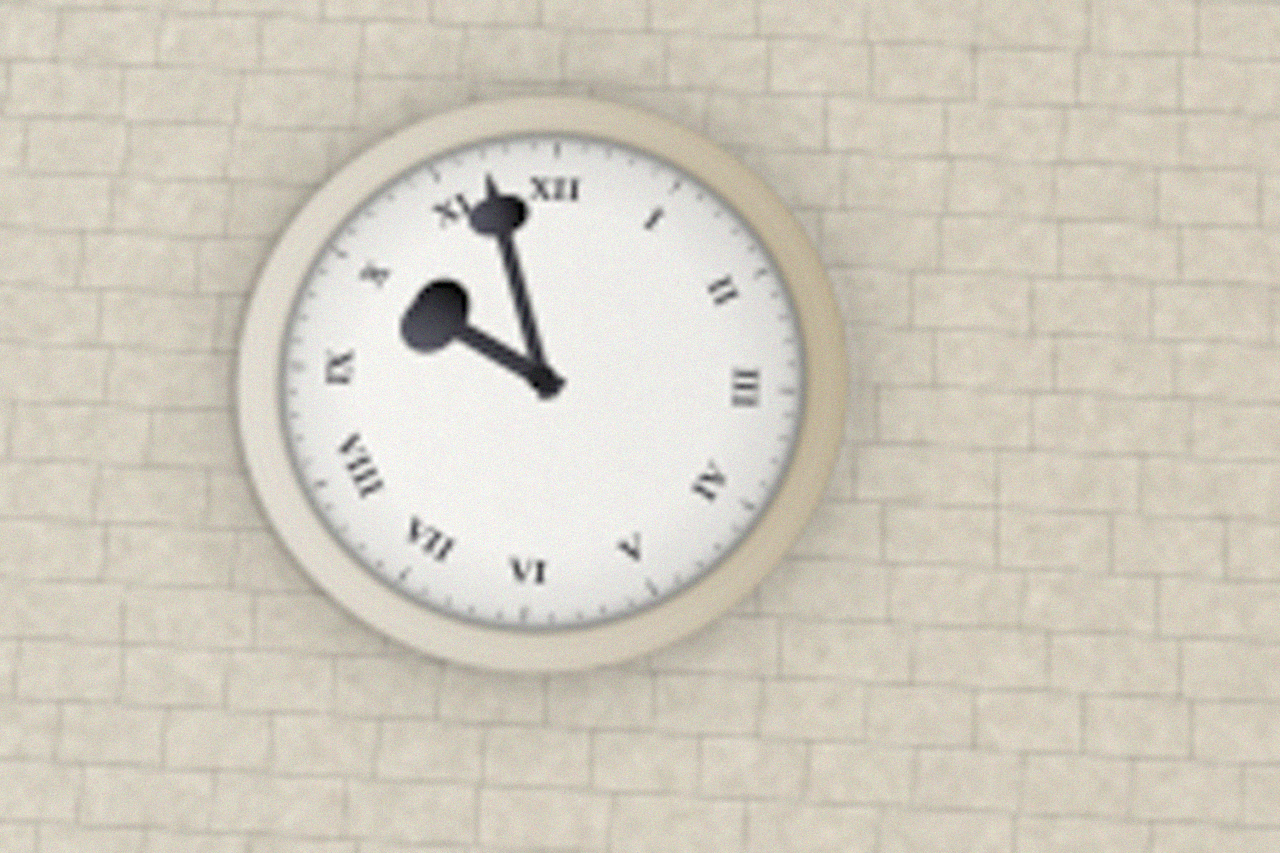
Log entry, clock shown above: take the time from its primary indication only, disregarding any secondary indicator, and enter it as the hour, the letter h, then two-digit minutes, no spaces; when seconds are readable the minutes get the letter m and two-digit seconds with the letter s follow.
9h57
